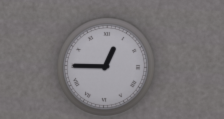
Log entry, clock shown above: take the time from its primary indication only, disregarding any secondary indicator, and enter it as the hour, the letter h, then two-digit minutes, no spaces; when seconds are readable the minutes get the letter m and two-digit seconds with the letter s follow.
12h45
